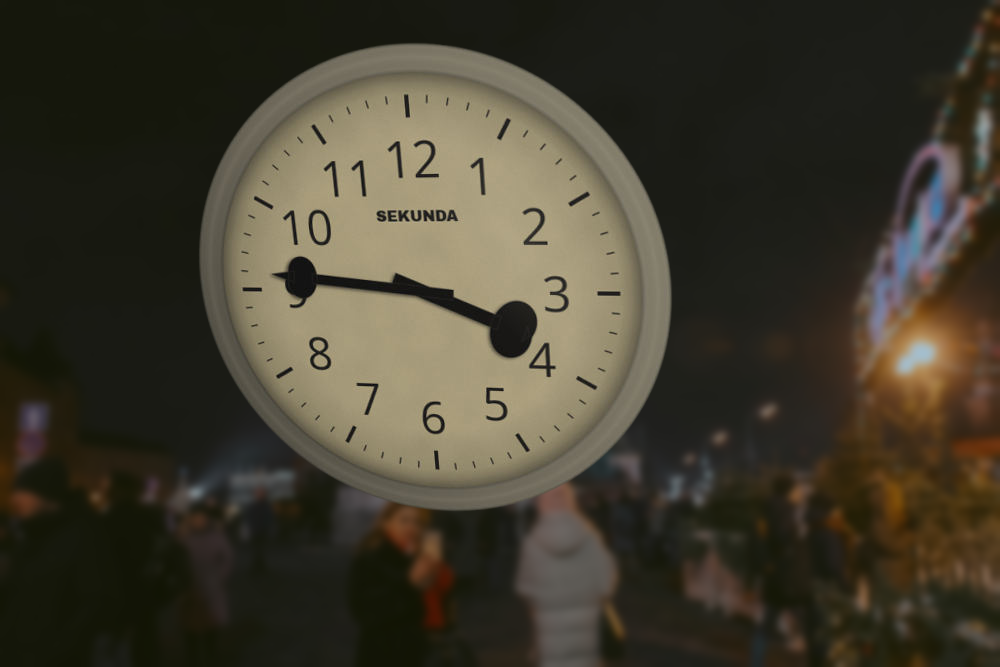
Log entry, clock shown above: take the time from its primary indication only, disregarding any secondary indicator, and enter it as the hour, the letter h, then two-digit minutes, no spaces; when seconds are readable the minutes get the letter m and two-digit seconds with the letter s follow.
3h46
